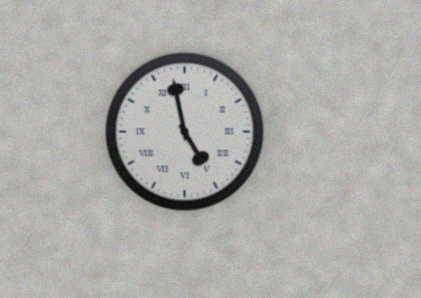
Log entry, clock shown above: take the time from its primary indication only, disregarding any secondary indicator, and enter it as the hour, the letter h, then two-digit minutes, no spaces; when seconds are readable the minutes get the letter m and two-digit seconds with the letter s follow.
4h58
